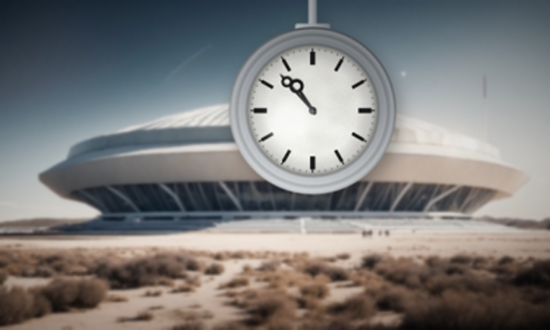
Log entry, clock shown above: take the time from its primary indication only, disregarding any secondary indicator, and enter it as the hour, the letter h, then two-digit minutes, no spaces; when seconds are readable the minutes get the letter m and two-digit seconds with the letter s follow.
10h53
